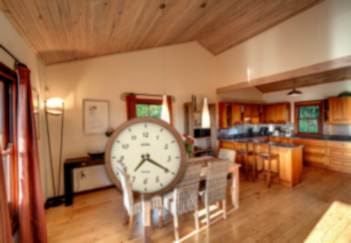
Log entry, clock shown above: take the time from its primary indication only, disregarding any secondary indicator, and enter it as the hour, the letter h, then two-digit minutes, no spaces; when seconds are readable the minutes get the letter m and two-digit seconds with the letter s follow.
7h20
